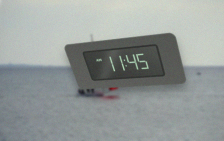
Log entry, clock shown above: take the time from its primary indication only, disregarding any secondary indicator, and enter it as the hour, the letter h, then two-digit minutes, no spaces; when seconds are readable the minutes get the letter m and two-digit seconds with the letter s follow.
11h45
